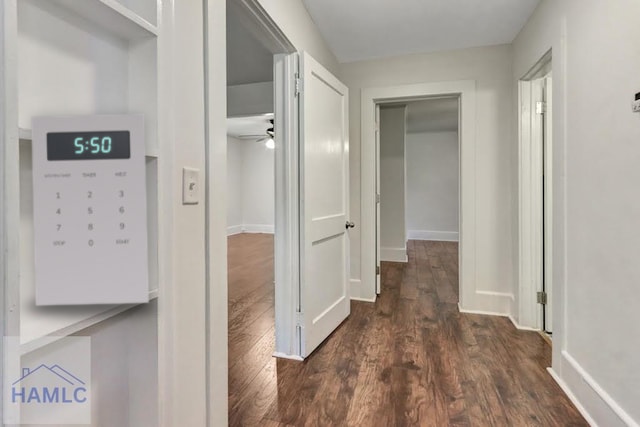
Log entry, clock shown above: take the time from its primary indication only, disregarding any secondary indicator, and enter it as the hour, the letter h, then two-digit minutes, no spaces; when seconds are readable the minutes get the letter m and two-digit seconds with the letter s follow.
5h50
